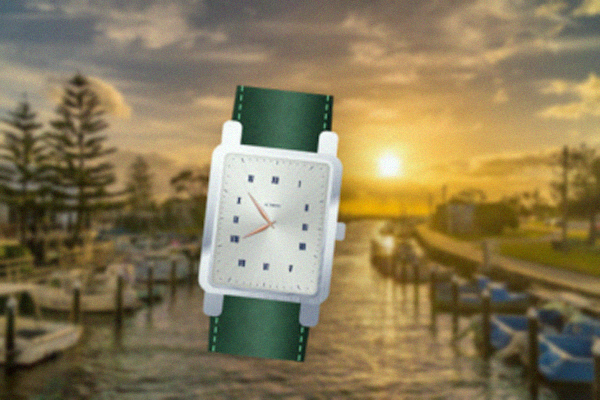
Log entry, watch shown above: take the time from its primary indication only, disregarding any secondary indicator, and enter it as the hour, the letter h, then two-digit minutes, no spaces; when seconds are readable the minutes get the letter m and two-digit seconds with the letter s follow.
7h53
